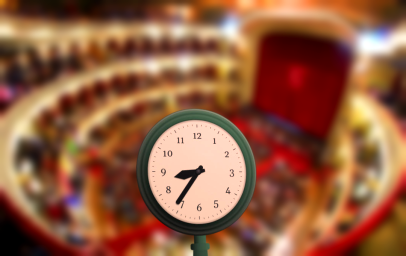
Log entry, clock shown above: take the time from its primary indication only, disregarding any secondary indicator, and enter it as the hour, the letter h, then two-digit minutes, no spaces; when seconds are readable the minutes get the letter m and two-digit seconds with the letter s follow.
8h36
